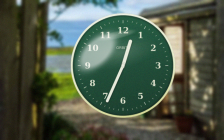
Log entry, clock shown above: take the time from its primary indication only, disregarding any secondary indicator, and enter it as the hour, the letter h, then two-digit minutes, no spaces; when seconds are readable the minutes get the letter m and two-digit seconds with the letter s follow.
12h34
